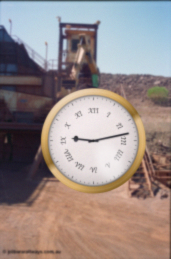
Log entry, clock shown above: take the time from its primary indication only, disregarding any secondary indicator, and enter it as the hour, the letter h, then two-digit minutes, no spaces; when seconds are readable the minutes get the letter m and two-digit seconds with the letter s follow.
9h13
